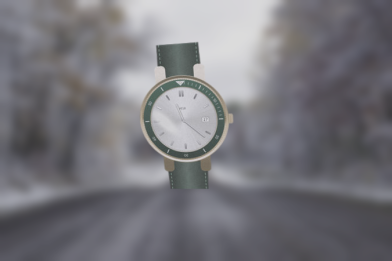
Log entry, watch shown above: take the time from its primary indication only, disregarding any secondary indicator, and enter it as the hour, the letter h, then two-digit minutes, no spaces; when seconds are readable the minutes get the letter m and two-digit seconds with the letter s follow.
11h22
